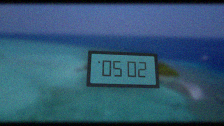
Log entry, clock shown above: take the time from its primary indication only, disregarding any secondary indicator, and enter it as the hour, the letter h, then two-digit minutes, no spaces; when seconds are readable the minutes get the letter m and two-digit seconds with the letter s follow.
5h02
